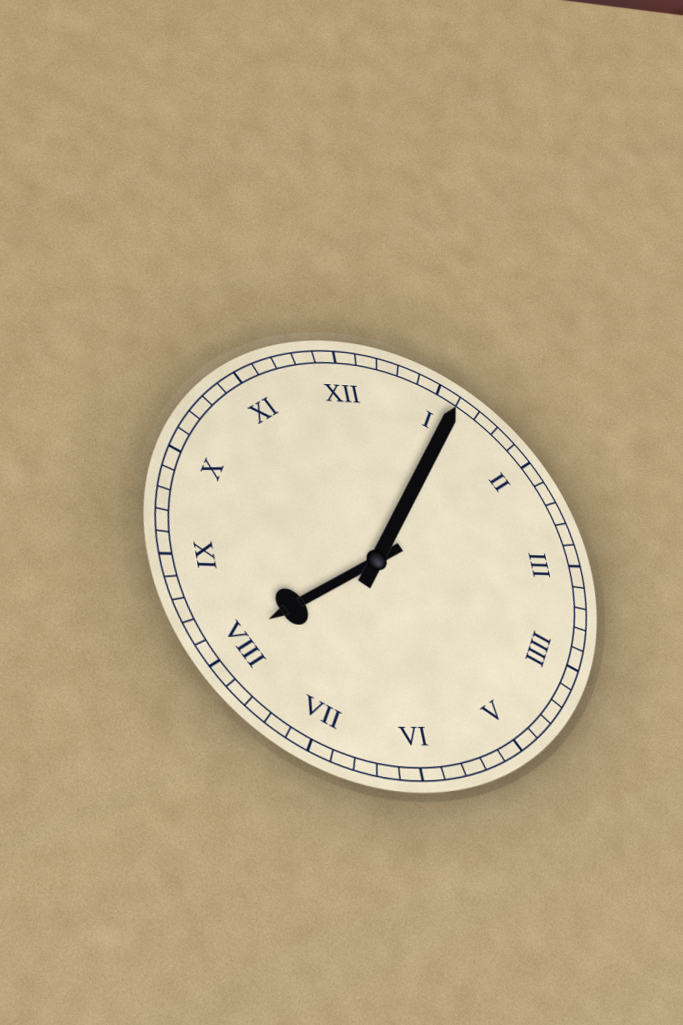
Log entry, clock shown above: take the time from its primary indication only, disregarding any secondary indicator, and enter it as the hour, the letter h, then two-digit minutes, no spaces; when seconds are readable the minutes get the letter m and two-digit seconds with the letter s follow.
8h06
